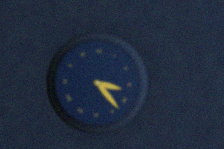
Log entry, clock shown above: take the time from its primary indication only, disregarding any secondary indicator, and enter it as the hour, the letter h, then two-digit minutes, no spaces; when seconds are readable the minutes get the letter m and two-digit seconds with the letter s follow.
3h23
